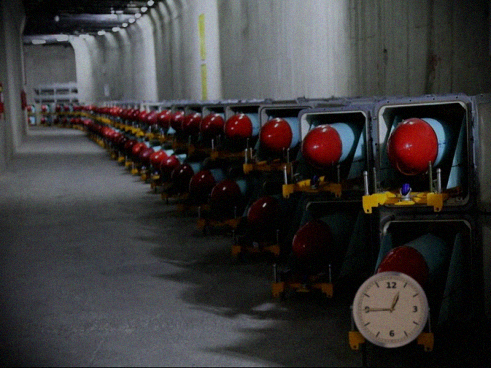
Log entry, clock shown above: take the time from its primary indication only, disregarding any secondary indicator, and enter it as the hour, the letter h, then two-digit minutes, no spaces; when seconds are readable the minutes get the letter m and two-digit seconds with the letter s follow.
12h45
